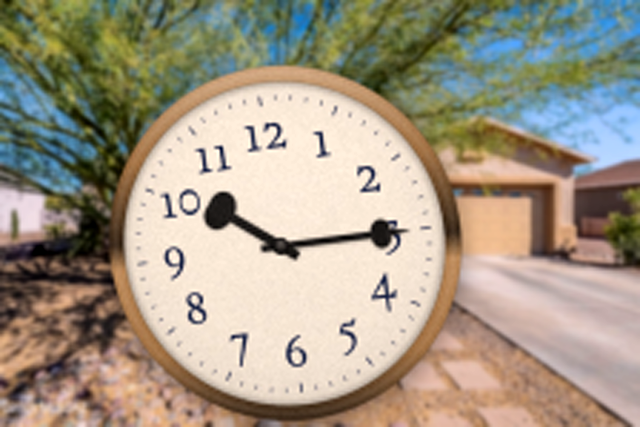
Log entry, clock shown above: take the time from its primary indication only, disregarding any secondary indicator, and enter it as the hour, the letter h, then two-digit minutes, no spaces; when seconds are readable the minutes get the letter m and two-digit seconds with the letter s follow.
10h15
